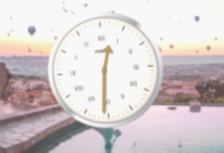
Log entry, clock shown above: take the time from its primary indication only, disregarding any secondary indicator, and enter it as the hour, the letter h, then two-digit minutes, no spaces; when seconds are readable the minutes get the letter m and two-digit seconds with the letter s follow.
12h31
